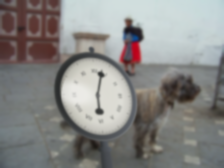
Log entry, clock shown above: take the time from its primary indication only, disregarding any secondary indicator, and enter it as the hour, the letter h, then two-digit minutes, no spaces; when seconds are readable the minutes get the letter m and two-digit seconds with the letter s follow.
6h03
